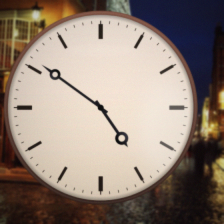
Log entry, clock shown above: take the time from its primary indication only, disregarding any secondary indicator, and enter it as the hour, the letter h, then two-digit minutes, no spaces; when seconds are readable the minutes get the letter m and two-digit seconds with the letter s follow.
4h51
